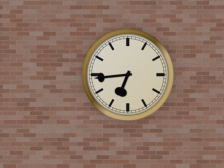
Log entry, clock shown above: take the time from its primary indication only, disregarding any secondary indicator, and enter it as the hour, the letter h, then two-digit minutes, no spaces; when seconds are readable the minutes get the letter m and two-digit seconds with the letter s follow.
6h44
